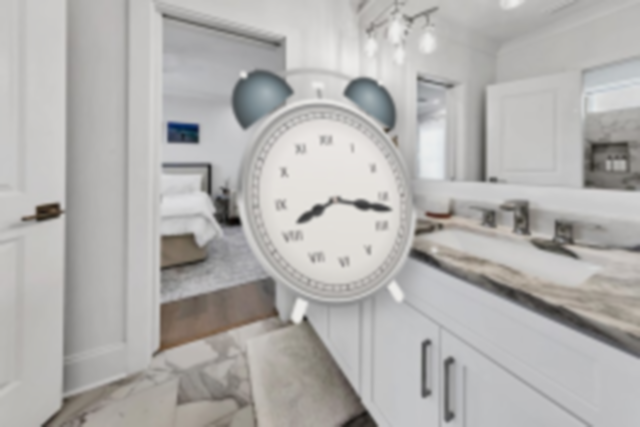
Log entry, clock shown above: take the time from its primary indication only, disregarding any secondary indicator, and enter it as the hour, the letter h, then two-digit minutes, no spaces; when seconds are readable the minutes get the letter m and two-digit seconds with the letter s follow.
8h17
